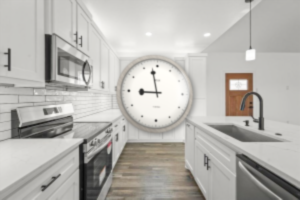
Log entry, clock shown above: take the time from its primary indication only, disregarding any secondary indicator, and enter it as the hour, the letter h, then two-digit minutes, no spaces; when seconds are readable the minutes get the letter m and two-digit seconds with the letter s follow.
8h58
